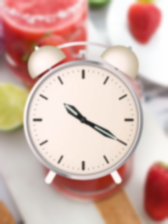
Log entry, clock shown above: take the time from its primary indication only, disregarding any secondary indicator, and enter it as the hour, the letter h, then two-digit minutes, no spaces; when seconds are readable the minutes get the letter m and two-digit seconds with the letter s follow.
10h20
